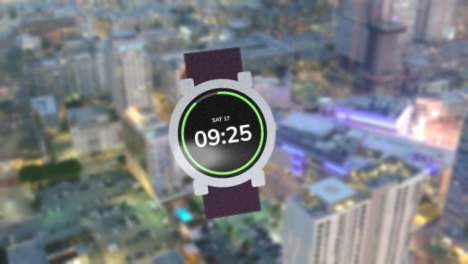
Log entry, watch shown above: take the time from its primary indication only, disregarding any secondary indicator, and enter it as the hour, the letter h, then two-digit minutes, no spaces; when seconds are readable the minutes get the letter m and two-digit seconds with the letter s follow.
9h25
